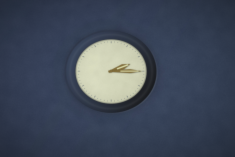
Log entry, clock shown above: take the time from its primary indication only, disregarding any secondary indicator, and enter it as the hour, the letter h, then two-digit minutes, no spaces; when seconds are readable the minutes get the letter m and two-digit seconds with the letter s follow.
2h15
